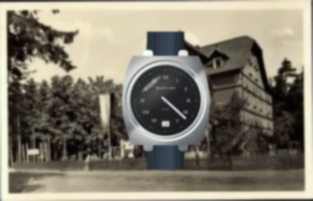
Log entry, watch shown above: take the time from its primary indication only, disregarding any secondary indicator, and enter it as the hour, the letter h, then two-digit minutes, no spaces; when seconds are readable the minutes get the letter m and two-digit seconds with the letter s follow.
4h22
